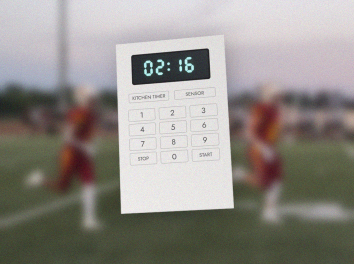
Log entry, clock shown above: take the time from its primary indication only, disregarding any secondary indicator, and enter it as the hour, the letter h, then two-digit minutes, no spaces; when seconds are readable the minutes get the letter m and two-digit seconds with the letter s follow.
2h16
